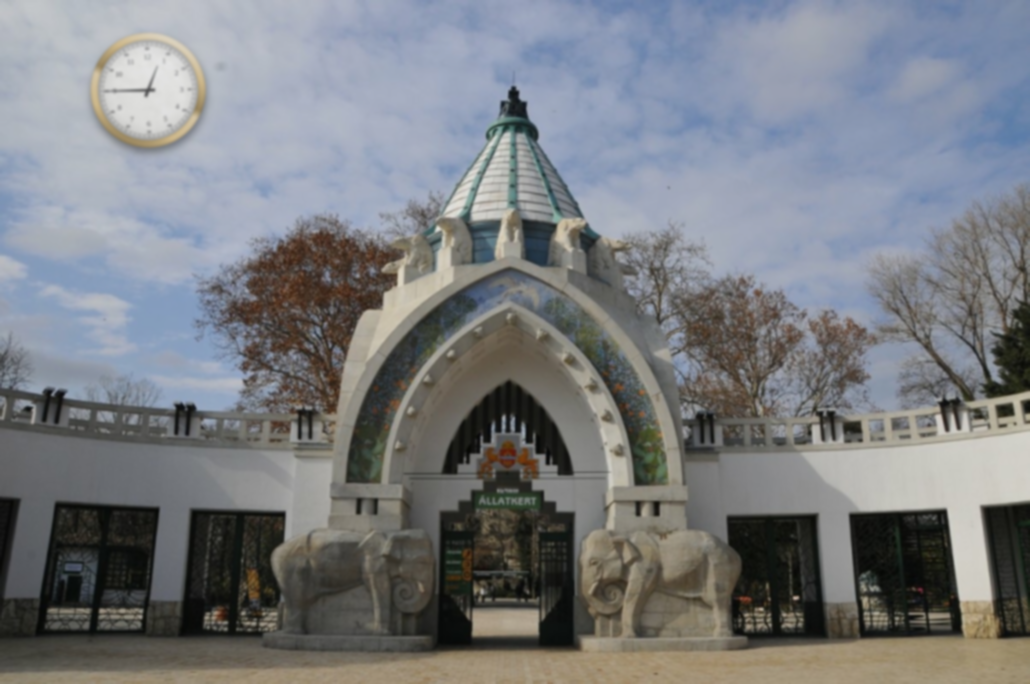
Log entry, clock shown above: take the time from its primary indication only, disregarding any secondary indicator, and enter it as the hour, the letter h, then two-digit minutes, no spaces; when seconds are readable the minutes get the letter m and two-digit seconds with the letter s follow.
12h45
